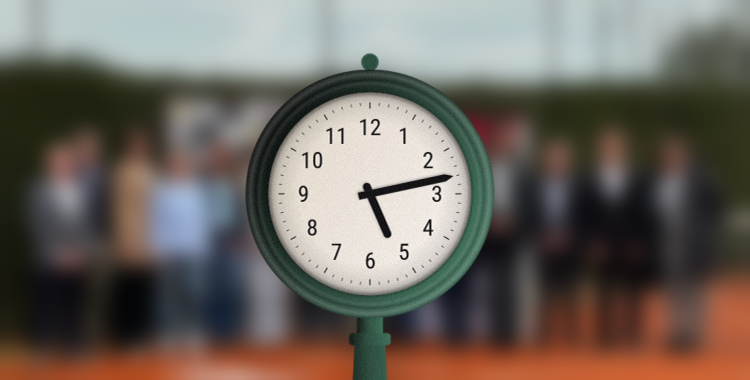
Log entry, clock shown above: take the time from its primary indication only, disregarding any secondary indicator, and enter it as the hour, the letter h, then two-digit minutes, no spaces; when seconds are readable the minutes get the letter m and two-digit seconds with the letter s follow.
5h13
